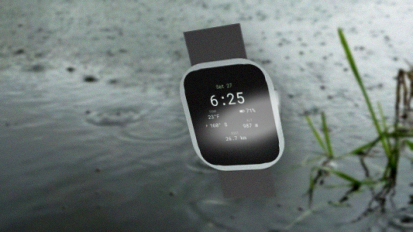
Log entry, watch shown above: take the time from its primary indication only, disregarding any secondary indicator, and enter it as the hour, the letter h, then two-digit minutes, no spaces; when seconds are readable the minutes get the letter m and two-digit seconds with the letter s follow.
6h25
